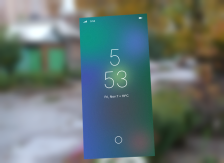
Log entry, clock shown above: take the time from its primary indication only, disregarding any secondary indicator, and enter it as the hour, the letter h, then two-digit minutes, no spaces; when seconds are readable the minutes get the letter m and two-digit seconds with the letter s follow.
5h53
